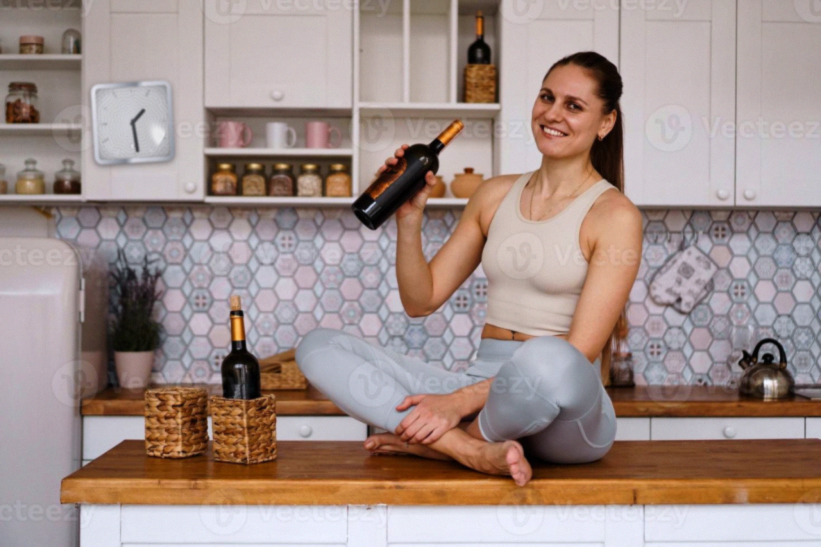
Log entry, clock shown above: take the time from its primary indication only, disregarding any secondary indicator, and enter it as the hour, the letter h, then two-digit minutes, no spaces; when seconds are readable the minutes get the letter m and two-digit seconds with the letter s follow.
1h29
